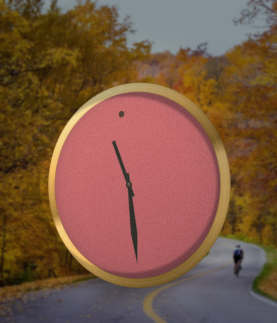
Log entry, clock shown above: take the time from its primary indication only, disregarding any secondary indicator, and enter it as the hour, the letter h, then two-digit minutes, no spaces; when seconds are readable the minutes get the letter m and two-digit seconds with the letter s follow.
11h30
